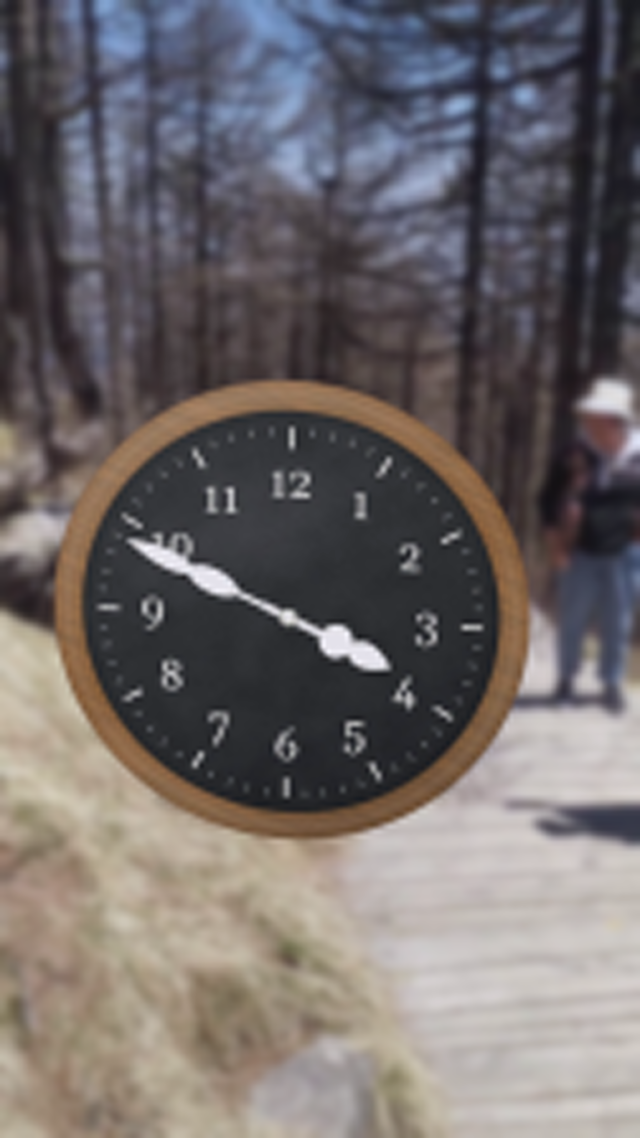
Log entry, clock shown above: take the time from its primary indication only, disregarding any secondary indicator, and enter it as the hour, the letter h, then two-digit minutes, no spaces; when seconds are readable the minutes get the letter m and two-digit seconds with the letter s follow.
3h49
